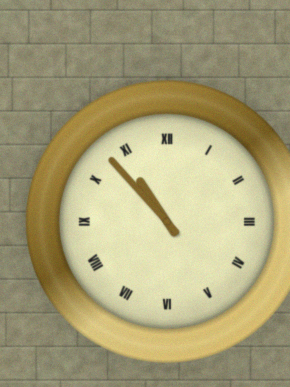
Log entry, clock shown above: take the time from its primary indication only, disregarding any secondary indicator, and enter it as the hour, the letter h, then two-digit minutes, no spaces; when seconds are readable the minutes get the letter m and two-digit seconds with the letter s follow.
10h53
